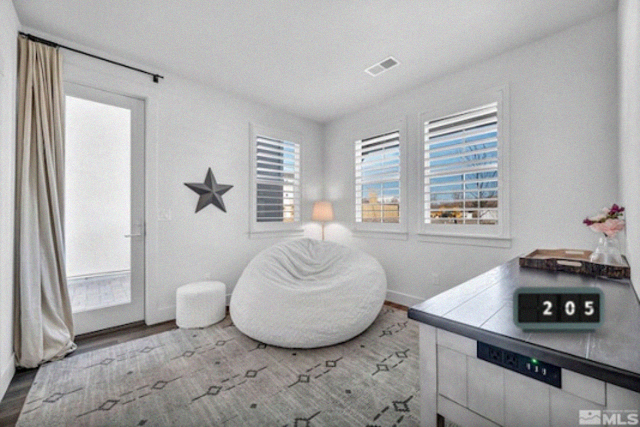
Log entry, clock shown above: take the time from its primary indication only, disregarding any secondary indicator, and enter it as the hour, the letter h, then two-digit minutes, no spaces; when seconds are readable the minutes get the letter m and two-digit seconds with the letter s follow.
2h05
